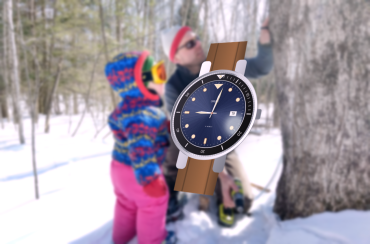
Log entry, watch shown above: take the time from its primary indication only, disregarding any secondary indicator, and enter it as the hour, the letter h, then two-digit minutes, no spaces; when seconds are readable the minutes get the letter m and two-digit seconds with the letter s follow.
9h02
